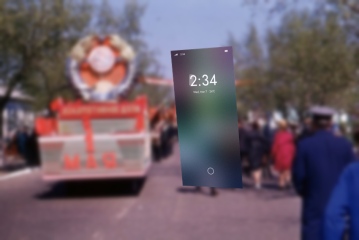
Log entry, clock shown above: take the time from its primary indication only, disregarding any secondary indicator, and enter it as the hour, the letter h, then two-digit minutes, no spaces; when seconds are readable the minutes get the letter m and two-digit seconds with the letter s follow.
2h34
